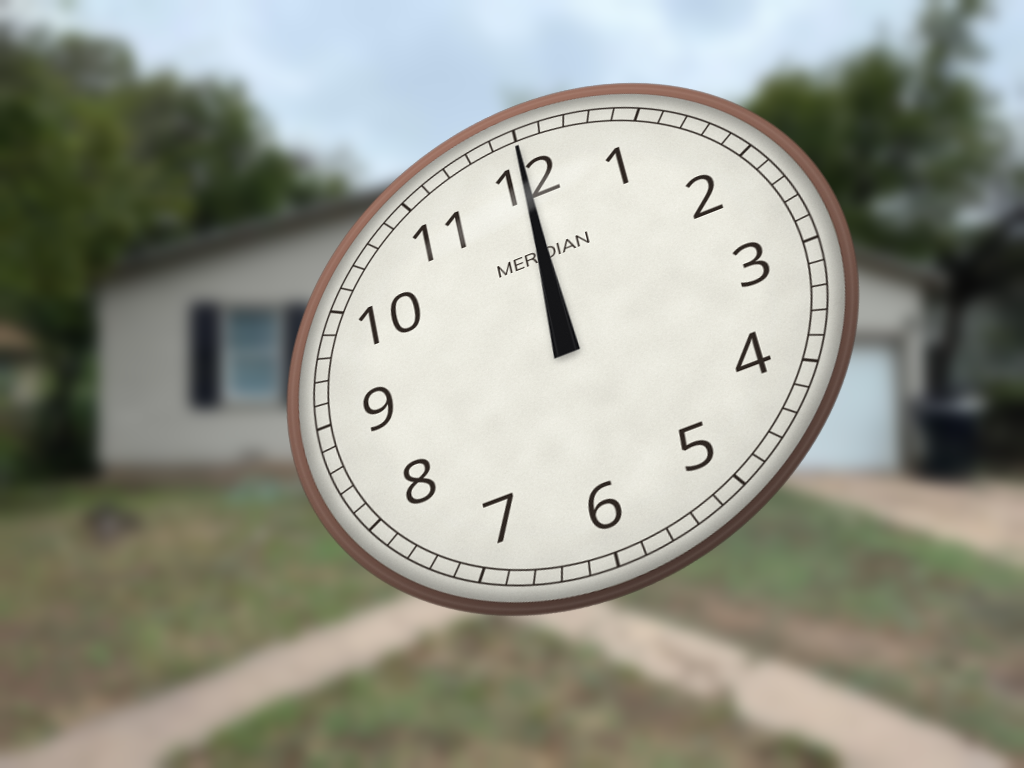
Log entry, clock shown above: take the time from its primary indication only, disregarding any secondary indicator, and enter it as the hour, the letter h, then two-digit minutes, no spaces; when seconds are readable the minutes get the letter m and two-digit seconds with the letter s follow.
12h00
